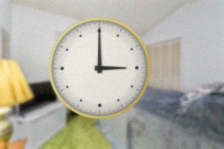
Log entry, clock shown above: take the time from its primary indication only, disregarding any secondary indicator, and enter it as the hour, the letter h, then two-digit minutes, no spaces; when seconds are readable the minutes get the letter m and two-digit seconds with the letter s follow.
3h00
